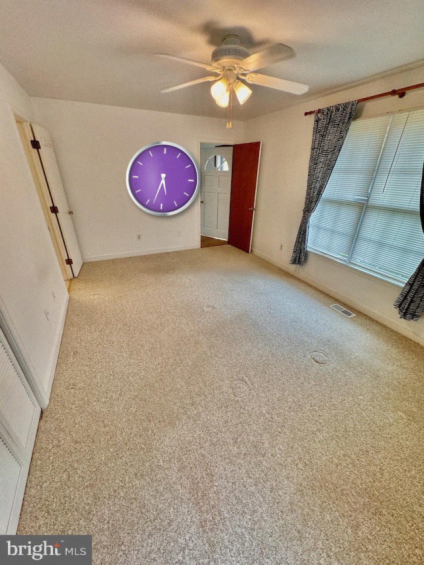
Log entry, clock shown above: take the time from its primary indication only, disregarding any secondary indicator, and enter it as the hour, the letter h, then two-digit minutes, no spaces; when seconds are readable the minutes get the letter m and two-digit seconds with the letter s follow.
5h33
